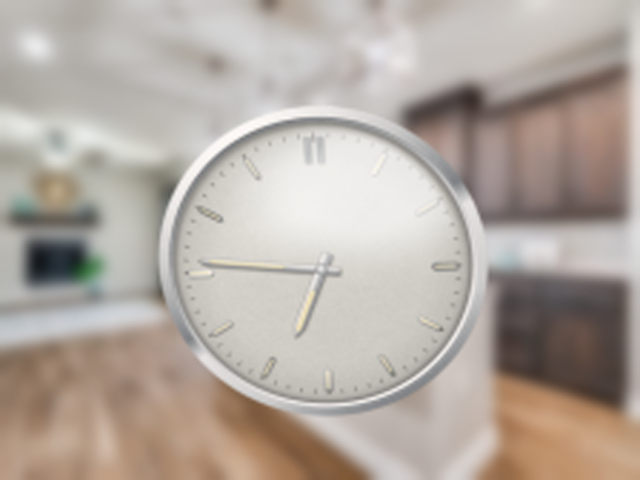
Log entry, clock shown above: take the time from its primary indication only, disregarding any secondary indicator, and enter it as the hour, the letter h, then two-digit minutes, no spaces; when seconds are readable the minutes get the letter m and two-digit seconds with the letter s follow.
6h46
